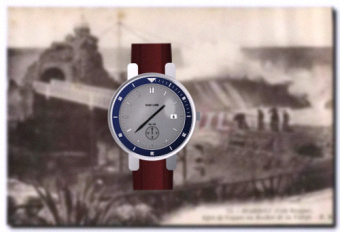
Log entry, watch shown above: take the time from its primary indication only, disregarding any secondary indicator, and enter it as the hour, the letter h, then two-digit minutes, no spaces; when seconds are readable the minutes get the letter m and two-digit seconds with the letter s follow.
1h38
